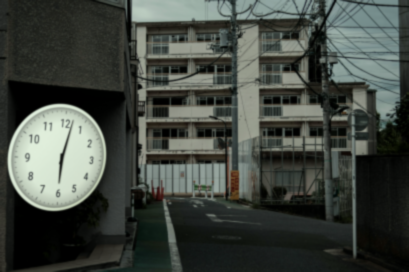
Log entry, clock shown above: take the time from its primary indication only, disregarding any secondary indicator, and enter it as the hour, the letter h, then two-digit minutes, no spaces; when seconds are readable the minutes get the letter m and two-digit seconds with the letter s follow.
6h02
